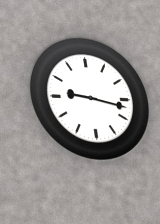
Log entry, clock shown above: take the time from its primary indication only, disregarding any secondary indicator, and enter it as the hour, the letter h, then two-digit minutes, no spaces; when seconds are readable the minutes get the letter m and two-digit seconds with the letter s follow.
9h17
